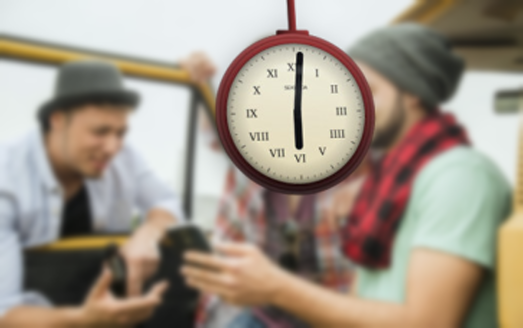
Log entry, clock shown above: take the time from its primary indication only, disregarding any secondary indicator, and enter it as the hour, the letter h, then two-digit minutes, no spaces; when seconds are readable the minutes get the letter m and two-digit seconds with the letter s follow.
6h01
